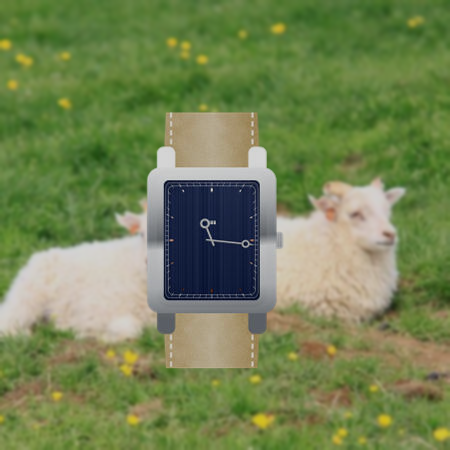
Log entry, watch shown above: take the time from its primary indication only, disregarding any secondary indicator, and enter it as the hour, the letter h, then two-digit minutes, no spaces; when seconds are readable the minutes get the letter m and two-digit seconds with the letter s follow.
11h16
